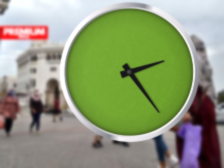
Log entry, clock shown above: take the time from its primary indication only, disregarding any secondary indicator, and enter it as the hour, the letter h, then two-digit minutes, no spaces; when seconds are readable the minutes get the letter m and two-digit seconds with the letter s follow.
2h24
